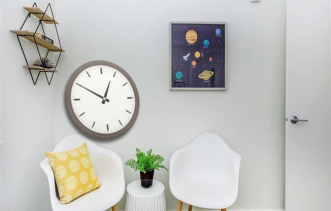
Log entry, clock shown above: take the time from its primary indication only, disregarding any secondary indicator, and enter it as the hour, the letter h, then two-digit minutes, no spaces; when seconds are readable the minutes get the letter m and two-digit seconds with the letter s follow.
12h50
